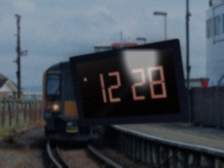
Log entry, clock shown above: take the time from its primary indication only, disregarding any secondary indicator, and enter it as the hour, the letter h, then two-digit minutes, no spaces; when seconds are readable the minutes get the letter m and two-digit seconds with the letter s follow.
12h28
